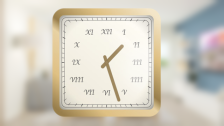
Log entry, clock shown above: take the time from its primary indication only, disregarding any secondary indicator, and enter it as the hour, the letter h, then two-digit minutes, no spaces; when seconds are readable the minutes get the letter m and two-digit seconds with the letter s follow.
1h27
